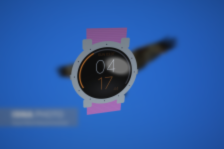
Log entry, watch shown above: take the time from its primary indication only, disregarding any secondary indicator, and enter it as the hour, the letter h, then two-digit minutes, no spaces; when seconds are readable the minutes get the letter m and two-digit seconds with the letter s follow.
4h17
